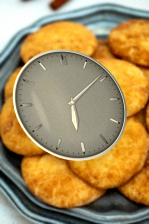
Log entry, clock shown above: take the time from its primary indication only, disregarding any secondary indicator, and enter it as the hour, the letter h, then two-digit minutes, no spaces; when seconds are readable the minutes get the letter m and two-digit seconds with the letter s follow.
6h09
